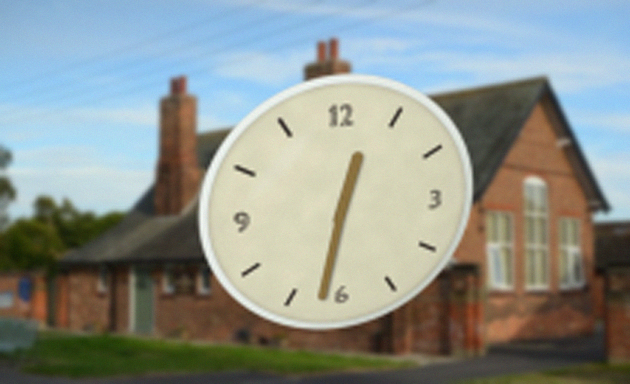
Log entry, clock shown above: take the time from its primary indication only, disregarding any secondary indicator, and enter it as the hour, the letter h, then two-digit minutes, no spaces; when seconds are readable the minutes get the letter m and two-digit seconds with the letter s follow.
12h32
